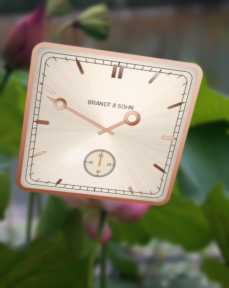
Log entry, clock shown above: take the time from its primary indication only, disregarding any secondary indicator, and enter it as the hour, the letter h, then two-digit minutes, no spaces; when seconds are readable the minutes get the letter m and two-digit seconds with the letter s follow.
1h49
